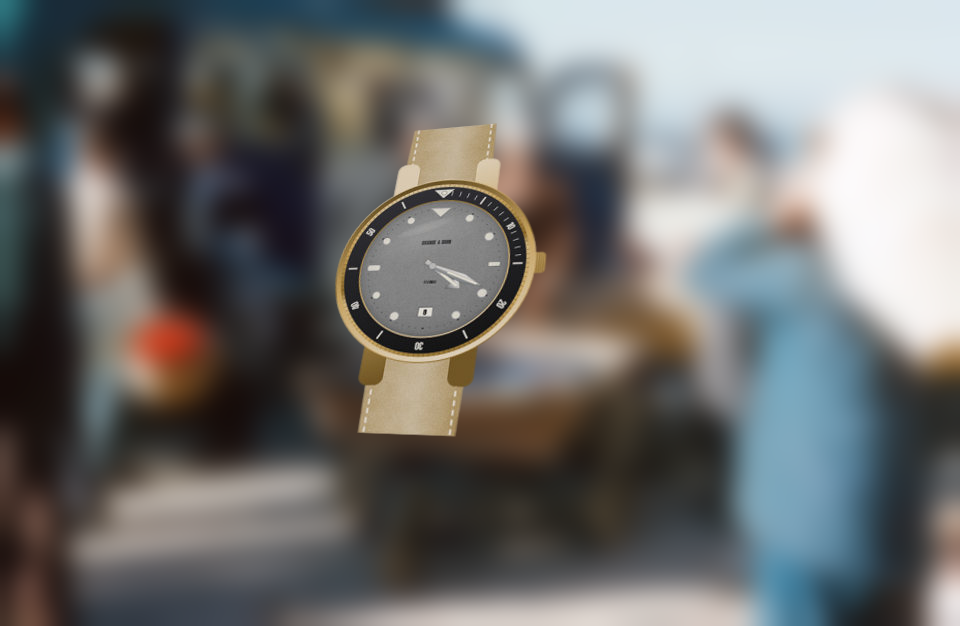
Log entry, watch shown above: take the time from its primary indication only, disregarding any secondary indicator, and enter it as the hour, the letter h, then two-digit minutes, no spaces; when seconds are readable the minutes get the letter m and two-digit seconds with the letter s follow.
4h19
